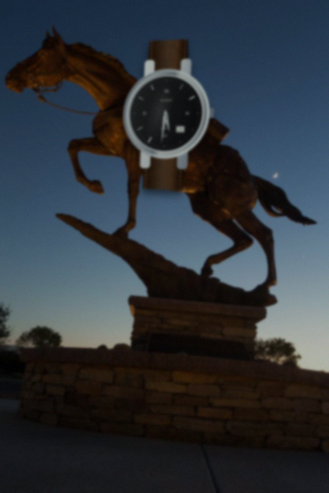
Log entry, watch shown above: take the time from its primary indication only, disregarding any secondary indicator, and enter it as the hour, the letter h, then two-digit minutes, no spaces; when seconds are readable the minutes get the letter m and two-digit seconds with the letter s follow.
5h31
